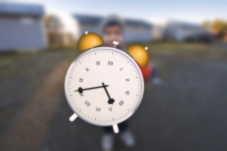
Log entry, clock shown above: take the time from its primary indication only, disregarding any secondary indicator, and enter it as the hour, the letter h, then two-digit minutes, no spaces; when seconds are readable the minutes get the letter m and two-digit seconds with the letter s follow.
4h41
